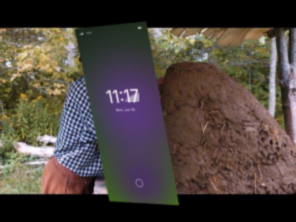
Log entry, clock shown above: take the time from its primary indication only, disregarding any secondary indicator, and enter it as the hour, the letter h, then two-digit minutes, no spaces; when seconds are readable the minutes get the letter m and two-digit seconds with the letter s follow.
11h17
